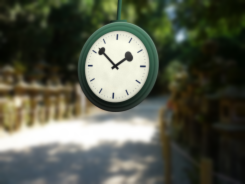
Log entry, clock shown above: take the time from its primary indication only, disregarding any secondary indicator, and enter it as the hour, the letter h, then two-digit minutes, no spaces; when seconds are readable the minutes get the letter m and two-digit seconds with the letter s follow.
1h52
